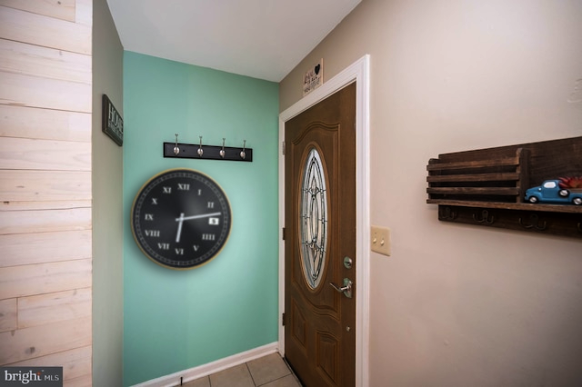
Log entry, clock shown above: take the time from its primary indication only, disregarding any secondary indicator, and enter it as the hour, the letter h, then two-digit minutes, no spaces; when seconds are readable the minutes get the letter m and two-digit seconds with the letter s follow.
6h13
